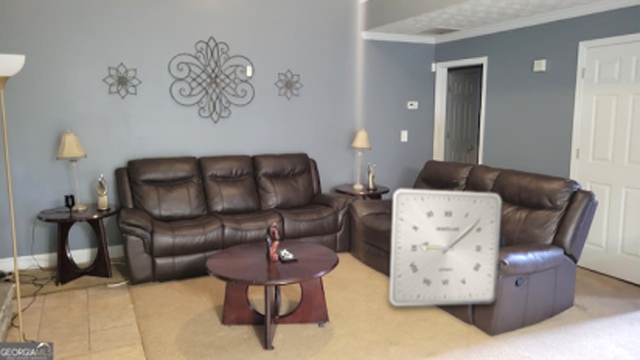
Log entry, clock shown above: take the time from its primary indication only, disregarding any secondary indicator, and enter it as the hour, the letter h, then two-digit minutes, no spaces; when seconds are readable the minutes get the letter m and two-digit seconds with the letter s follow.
9h08
